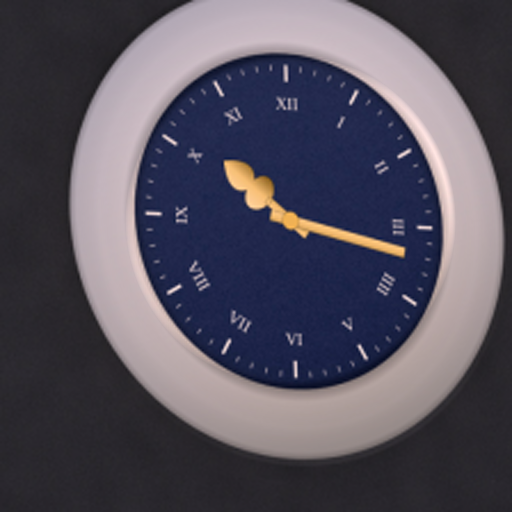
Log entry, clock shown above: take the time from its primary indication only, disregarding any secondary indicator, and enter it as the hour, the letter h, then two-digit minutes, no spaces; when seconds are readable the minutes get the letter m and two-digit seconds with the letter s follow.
10h17
